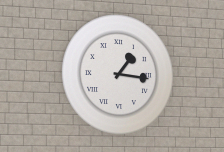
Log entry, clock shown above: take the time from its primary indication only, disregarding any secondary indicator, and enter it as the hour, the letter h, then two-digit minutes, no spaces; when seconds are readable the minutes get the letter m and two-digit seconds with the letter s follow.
1h16
